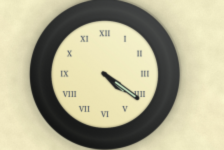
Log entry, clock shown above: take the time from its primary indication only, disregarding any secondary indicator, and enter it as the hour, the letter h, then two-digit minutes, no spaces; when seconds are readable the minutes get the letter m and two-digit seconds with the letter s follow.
4h21
